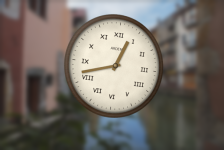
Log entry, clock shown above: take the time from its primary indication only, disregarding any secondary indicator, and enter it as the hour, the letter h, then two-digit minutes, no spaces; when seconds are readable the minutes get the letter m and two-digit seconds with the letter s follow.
12h42
